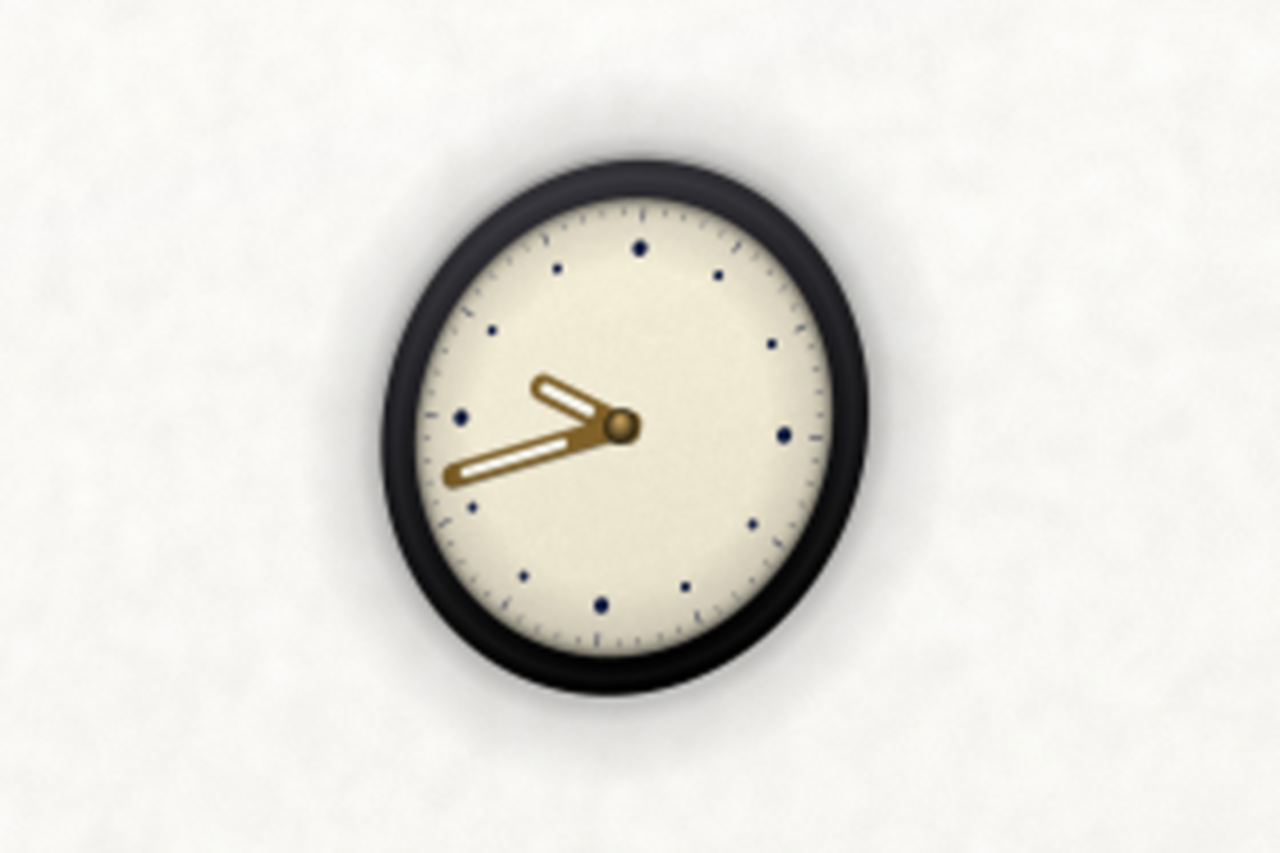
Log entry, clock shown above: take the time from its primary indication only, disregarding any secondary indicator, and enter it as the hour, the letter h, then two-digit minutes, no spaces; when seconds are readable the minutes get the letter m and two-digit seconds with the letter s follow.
9h42
